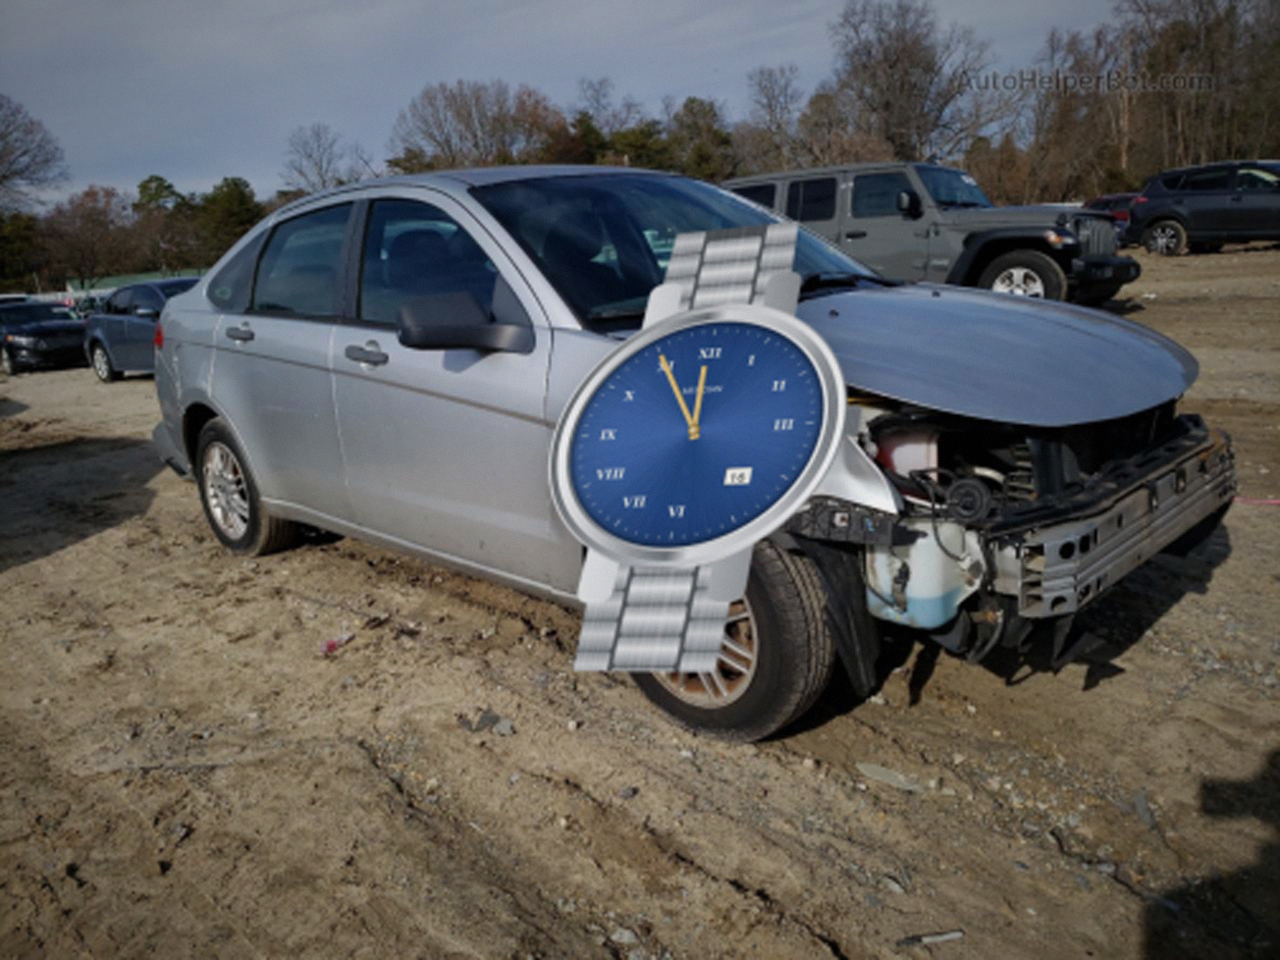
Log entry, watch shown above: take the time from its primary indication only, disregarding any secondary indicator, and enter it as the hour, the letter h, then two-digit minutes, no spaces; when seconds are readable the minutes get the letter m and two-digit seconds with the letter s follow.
11h55
